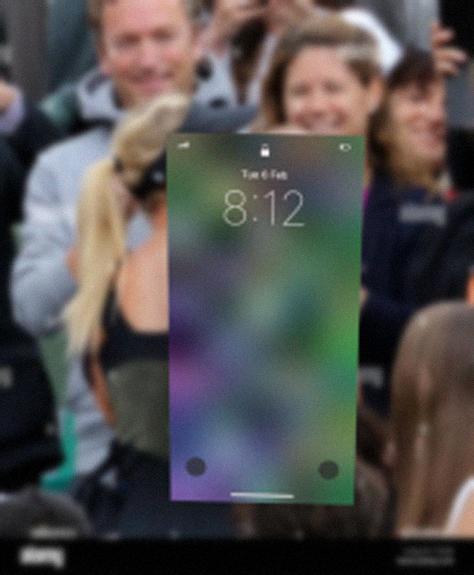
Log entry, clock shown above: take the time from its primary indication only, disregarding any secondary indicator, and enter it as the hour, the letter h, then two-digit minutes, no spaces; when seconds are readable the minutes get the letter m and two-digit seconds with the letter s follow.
8h12
